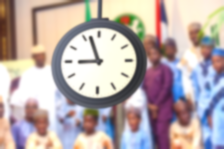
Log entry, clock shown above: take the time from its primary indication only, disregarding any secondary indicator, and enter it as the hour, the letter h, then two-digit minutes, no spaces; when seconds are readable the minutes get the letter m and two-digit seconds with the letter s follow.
8h57
